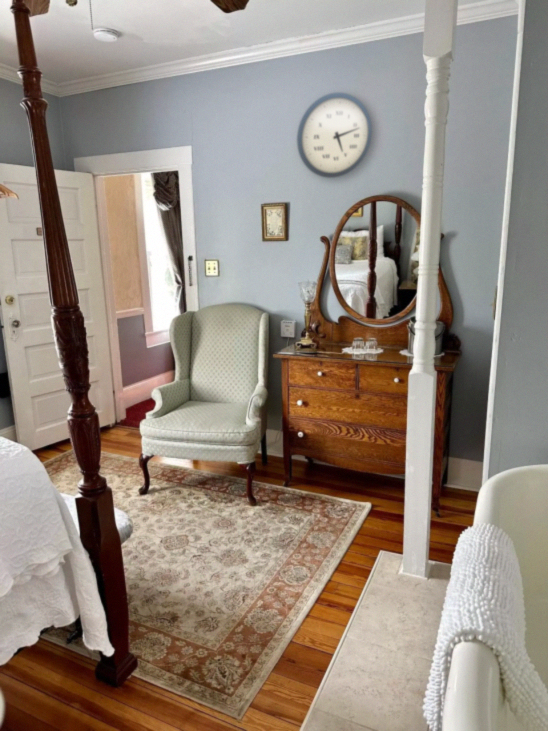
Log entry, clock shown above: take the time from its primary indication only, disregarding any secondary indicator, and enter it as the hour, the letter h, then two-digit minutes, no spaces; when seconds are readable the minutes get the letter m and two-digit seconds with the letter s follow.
5h12
